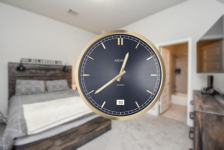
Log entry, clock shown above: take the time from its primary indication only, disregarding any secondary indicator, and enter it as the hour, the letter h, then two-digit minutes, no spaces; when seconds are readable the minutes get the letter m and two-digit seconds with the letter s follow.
12h39
